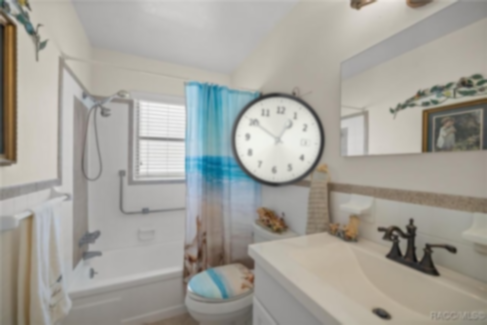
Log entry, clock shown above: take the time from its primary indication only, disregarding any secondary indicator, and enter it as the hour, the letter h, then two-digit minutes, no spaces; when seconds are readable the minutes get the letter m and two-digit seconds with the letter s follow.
12h50
